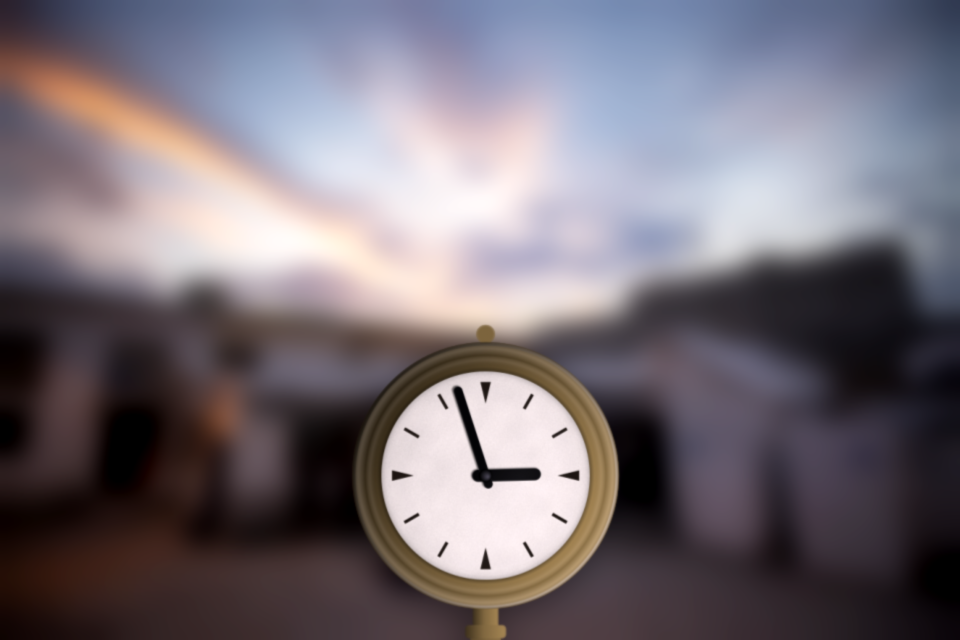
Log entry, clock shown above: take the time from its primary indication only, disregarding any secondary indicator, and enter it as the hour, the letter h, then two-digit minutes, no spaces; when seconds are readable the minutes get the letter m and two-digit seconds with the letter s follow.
2h57
